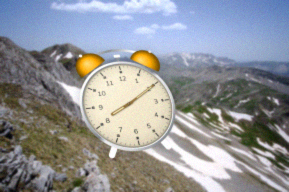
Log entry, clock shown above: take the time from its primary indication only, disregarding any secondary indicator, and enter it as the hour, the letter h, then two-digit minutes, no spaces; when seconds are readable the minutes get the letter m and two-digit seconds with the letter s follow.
8h10
